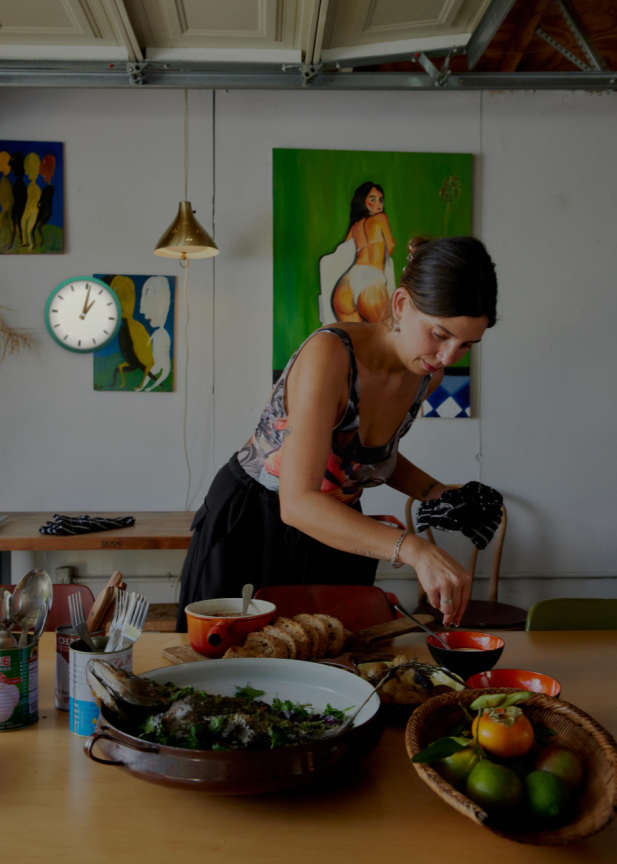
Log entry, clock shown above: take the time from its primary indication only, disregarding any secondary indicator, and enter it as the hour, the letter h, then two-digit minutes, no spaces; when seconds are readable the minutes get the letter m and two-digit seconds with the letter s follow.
1h01
